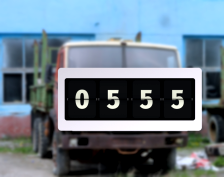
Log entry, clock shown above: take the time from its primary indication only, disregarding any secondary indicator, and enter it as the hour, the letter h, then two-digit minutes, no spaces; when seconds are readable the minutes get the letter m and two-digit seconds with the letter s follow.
5h55
